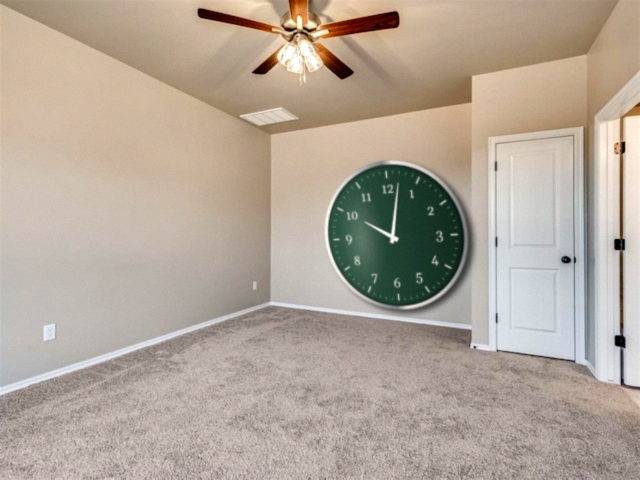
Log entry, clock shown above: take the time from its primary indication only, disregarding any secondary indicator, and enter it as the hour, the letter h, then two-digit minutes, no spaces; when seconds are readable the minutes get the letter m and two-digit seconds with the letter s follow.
10h02
